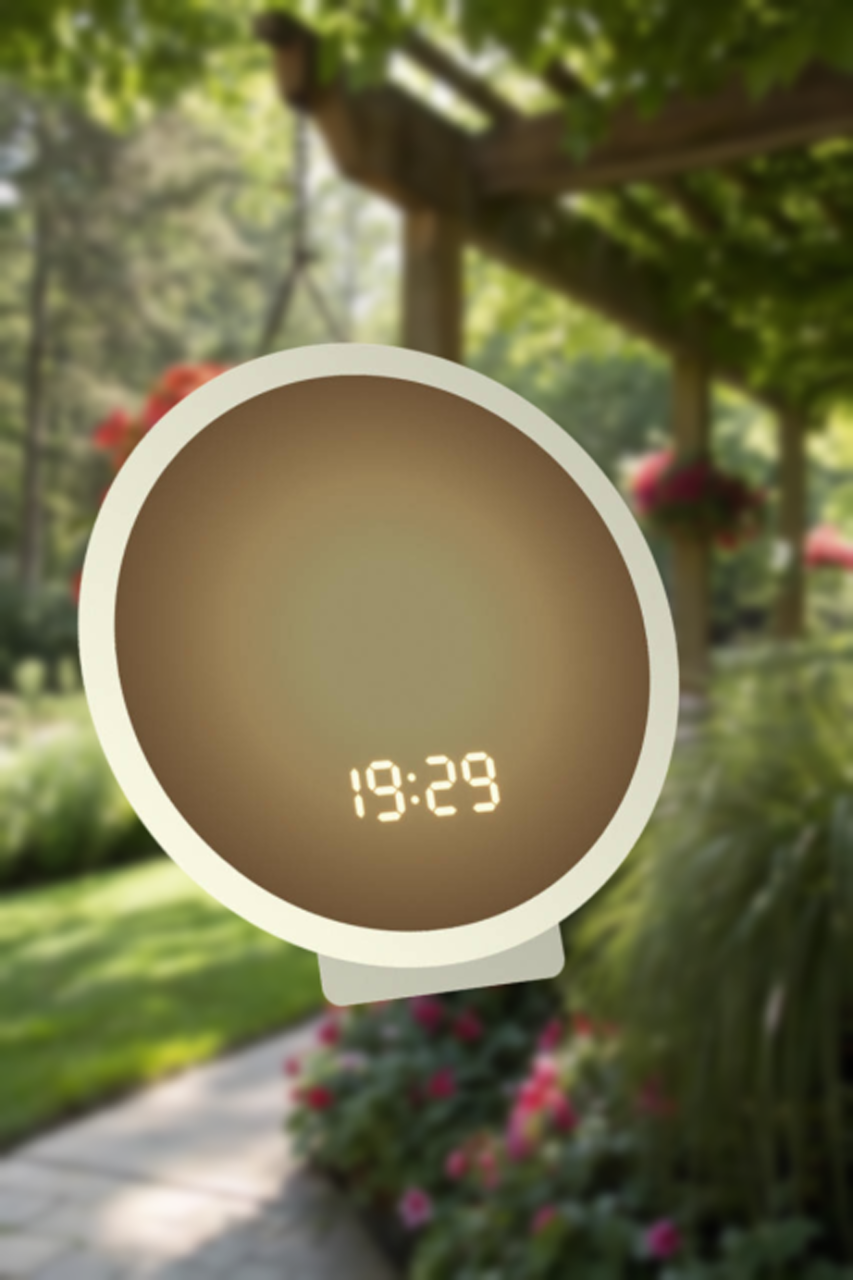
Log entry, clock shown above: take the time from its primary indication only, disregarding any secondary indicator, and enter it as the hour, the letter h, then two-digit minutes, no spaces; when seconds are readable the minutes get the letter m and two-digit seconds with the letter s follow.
19h29
